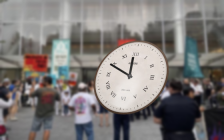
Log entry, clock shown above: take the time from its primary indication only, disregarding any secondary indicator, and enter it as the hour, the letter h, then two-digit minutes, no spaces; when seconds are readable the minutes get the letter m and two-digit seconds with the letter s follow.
11h49
